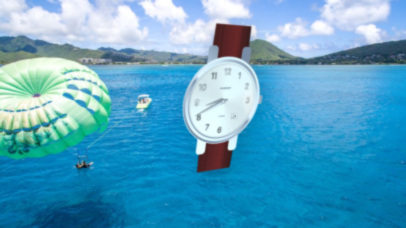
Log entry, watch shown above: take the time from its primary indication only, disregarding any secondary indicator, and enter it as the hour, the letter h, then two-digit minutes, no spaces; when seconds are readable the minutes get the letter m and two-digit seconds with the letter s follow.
8h41
